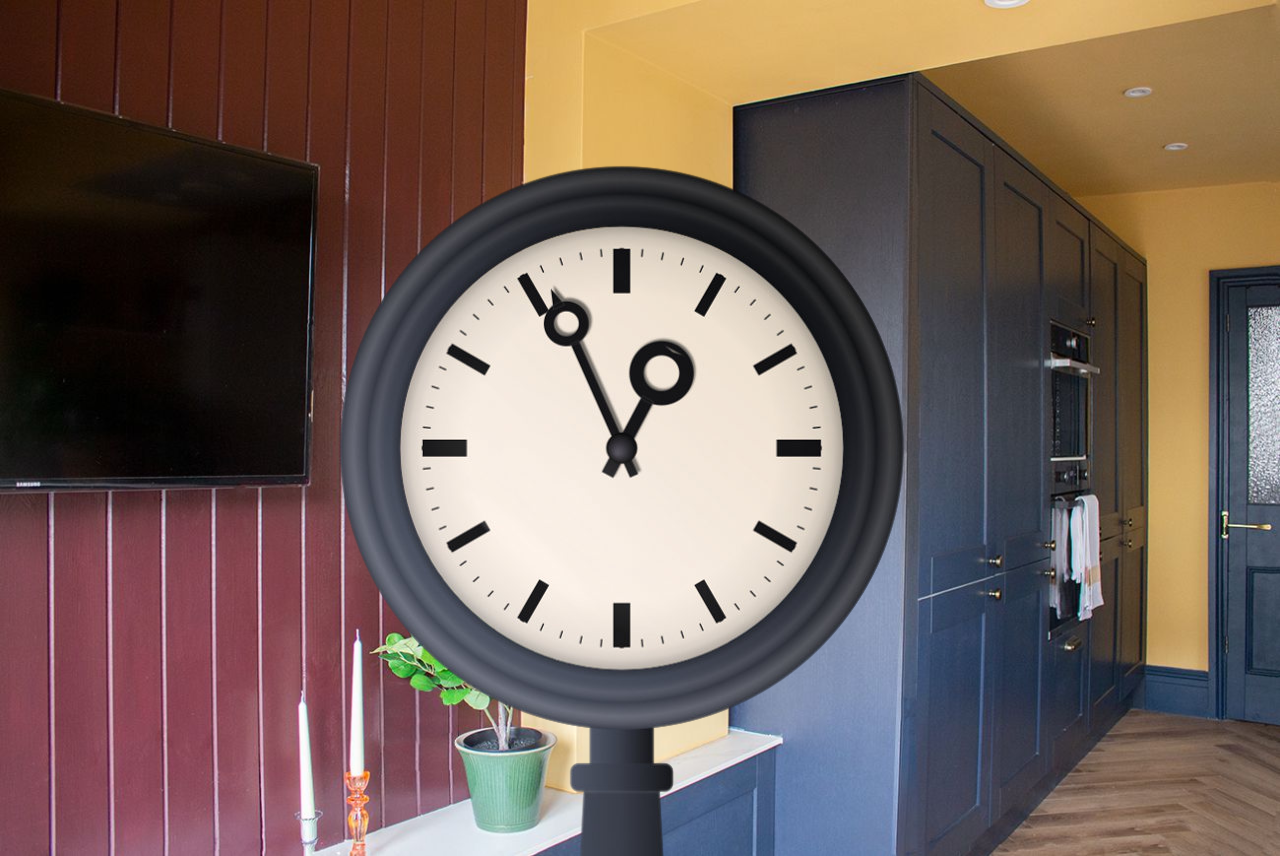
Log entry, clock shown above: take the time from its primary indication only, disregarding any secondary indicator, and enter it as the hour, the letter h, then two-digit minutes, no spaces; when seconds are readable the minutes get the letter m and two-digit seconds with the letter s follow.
12h56
